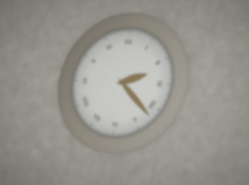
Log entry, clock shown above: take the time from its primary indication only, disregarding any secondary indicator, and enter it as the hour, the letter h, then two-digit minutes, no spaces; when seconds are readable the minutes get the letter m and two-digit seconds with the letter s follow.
2h22
